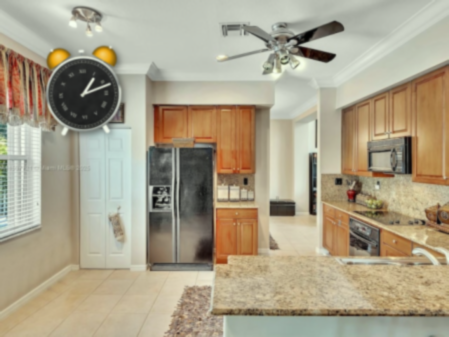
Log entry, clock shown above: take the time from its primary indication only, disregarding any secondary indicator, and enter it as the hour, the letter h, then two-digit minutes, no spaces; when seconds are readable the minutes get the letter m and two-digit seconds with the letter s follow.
1h12
